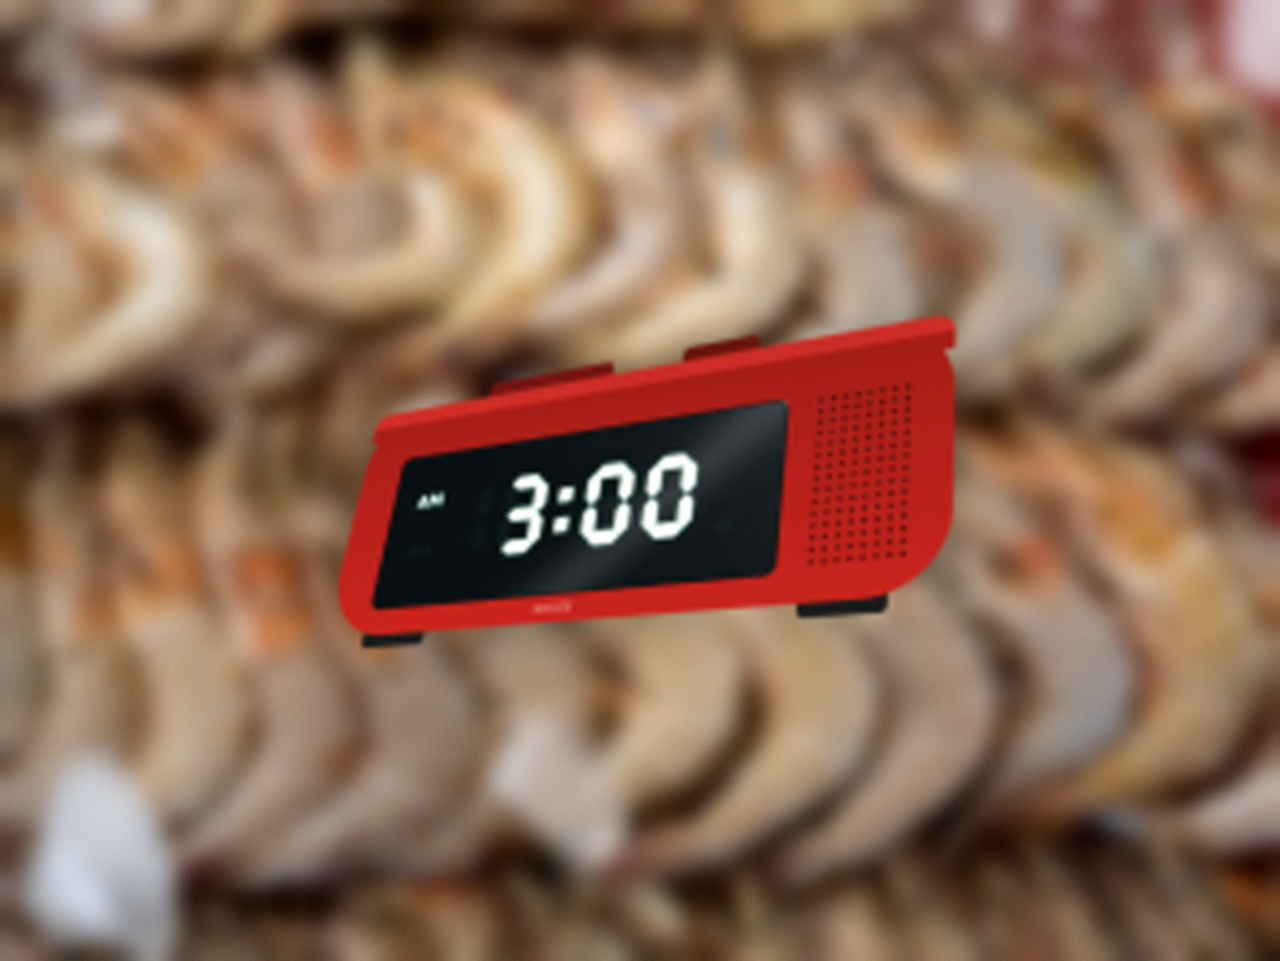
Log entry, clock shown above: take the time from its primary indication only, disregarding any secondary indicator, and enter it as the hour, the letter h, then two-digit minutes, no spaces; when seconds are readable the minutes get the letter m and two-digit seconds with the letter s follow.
3h00
